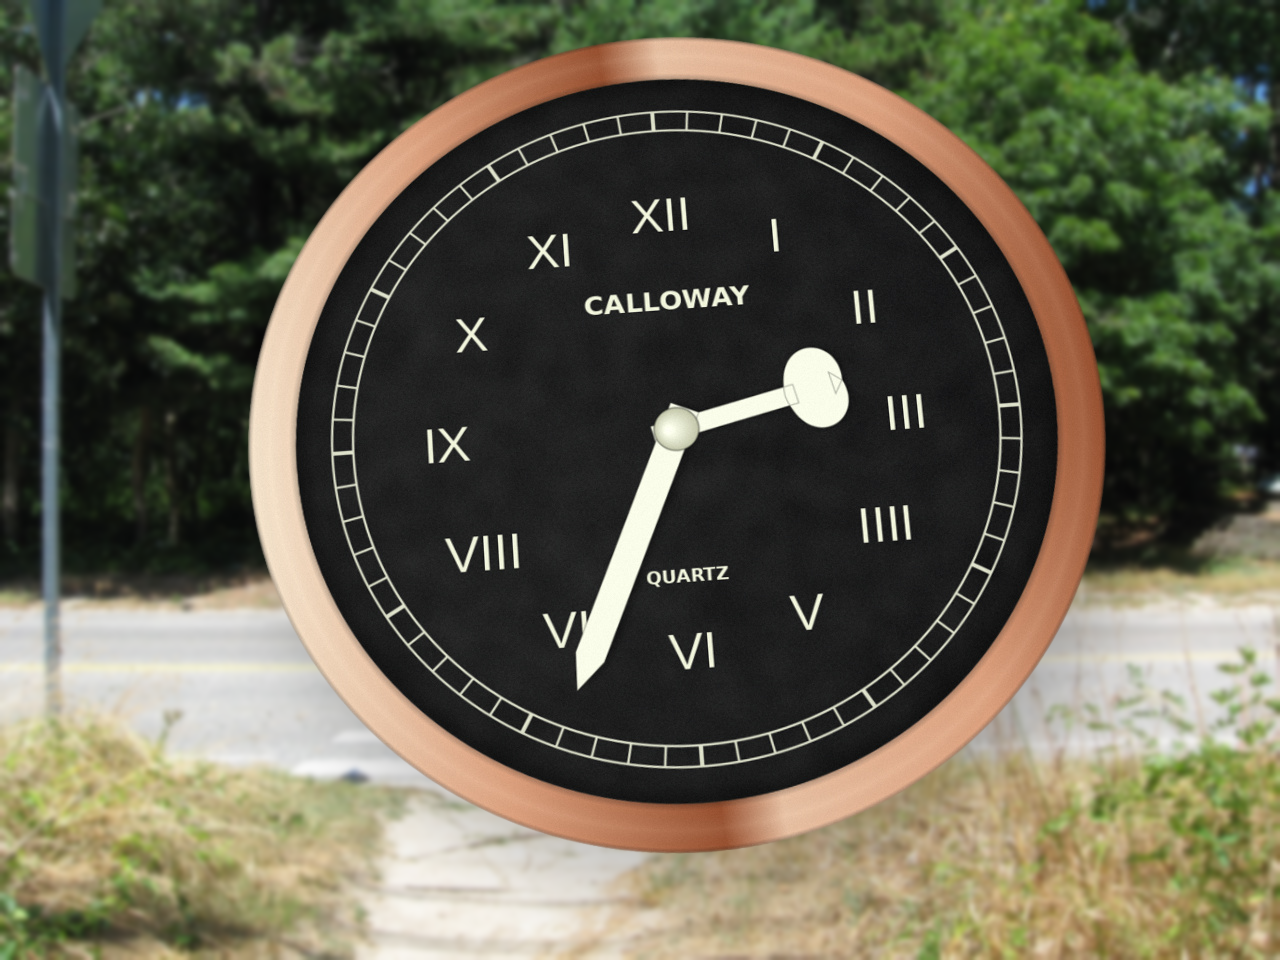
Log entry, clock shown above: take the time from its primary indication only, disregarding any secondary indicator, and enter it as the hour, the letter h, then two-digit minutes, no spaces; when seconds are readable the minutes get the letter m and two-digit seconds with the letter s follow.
2h34
